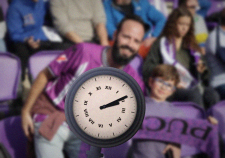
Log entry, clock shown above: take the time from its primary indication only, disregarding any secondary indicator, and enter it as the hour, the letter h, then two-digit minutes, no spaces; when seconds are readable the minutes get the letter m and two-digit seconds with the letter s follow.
2h09
